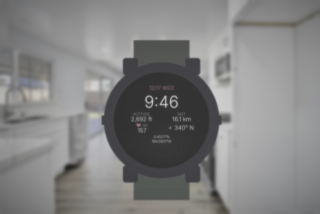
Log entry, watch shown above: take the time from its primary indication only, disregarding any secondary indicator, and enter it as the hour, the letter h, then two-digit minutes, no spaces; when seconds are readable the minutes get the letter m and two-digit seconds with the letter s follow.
9h46
